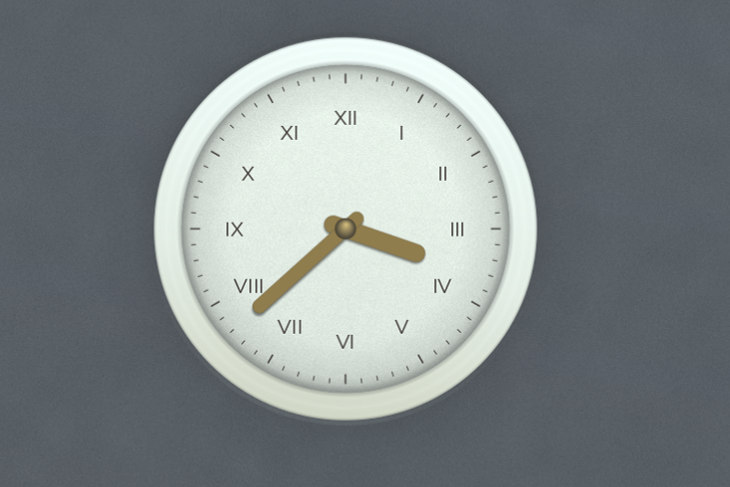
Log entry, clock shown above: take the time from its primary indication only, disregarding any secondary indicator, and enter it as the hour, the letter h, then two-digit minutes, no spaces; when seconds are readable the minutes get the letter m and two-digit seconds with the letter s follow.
3h38
